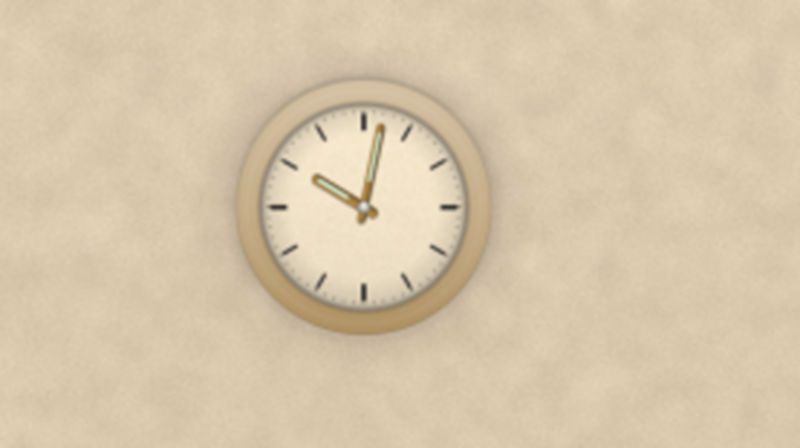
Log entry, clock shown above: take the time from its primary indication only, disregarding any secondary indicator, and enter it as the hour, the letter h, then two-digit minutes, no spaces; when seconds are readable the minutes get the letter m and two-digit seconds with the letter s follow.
10h02
